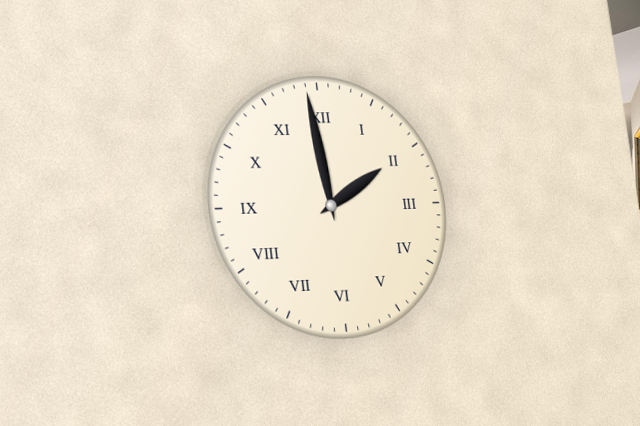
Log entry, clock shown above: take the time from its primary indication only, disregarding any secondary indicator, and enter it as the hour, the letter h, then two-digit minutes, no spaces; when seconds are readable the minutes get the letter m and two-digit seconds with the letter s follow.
1h59
